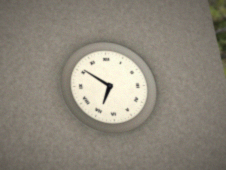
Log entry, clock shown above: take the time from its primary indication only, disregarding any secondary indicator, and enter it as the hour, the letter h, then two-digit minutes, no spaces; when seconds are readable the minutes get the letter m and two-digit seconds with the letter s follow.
6h51
